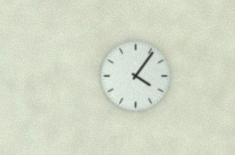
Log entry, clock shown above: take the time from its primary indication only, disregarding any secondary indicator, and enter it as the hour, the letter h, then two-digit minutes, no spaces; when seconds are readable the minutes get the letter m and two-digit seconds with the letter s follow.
4h06
